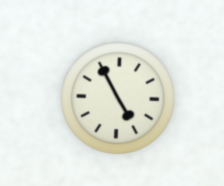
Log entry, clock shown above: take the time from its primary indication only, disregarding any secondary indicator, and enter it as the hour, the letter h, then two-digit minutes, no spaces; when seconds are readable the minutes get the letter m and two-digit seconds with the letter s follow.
4h55
